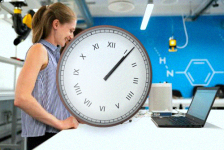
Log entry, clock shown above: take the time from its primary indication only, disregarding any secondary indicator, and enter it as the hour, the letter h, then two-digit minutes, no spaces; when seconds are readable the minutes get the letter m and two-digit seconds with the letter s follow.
1h06
